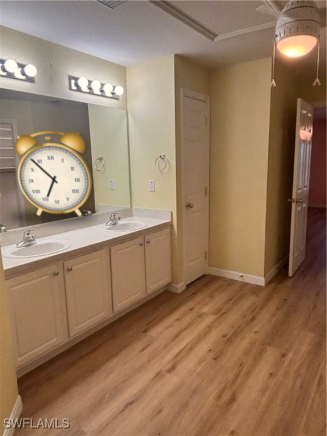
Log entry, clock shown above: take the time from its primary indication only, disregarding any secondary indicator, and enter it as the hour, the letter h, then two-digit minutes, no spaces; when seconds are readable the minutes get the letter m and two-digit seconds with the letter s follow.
6h53
